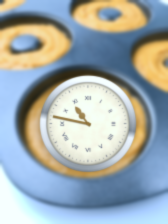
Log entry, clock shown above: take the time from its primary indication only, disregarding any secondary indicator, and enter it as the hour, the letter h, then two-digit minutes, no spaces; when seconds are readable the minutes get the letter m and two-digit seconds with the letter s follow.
10h47
